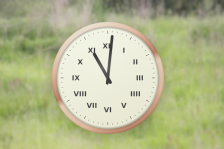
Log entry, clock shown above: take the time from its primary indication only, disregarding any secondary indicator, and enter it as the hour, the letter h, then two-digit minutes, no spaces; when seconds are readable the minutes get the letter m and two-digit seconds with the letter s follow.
11h01
